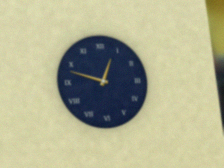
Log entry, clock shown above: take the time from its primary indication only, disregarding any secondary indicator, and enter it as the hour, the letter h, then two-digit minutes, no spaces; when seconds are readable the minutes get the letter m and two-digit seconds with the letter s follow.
12h48
